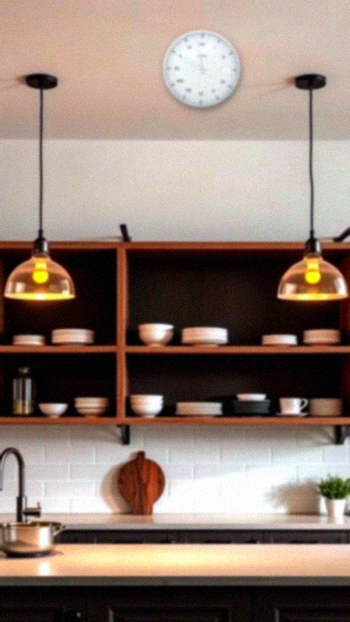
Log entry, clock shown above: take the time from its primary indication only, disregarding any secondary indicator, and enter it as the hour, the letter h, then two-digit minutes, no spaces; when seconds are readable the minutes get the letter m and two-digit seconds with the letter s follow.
9h58
